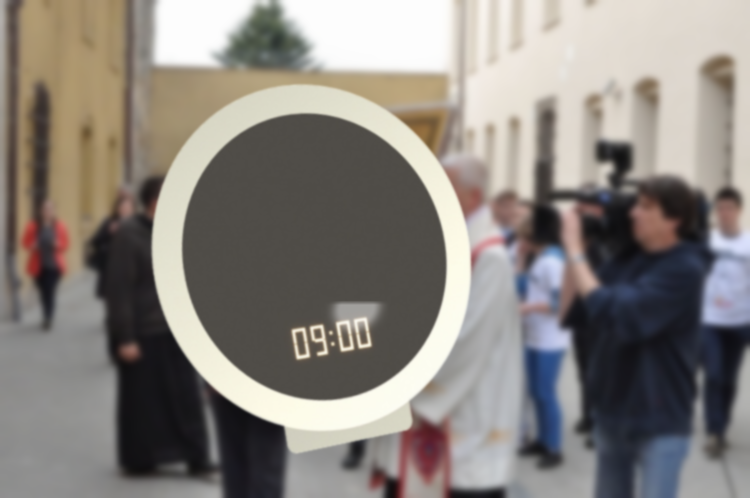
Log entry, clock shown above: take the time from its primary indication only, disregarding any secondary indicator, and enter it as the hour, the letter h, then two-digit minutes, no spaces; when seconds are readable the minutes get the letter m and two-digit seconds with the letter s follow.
9h00
